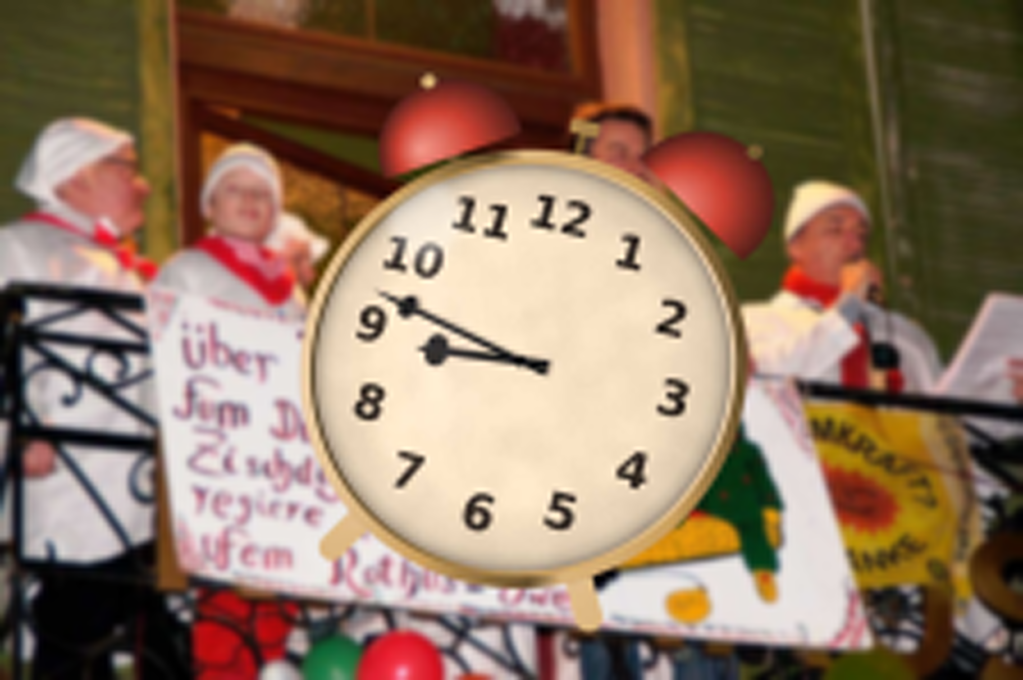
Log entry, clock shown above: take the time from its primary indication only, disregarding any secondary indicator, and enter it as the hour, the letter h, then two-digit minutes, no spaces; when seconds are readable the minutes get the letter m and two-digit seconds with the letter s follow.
8h47
